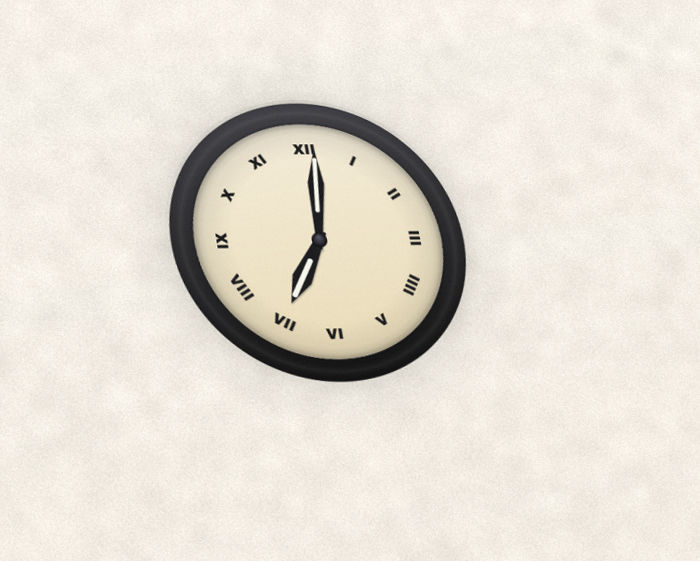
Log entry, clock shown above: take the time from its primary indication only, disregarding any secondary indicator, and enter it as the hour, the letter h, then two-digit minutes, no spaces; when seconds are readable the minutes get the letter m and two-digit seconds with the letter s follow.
7h01
